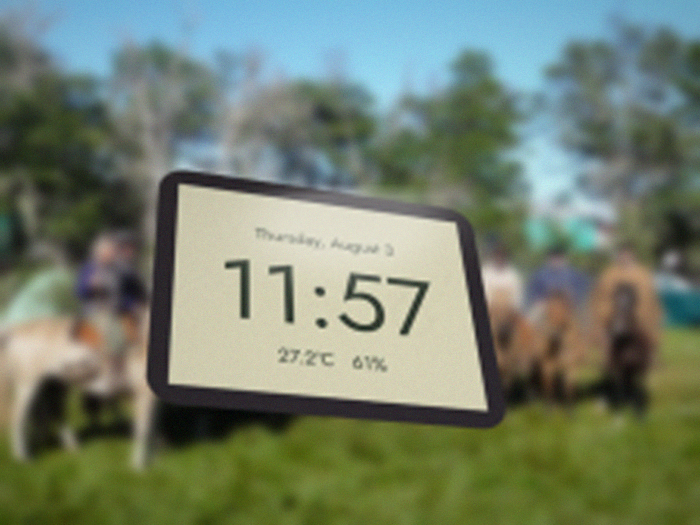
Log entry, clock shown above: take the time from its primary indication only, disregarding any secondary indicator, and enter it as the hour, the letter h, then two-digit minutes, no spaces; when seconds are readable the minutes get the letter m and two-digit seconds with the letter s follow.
11h57
